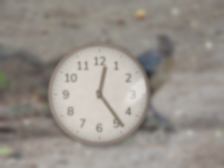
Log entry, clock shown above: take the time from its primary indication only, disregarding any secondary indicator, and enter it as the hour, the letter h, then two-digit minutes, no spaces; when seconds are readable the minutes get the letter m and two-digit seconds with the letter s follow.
12h24
